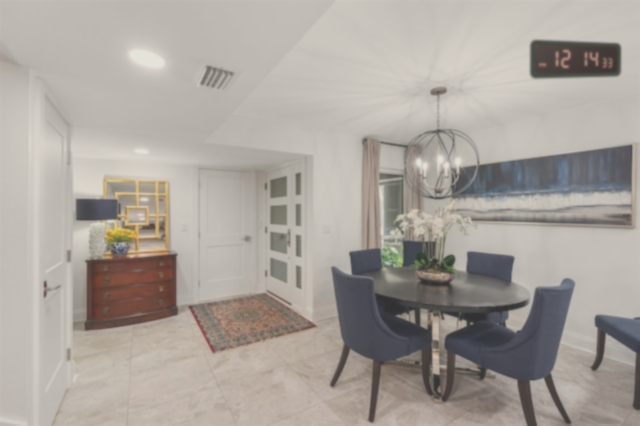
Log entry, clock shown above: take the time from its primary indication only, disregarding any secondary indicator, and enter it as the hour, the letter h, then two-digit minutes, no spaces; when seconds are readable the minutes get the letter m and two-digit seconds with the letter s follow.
12h14
